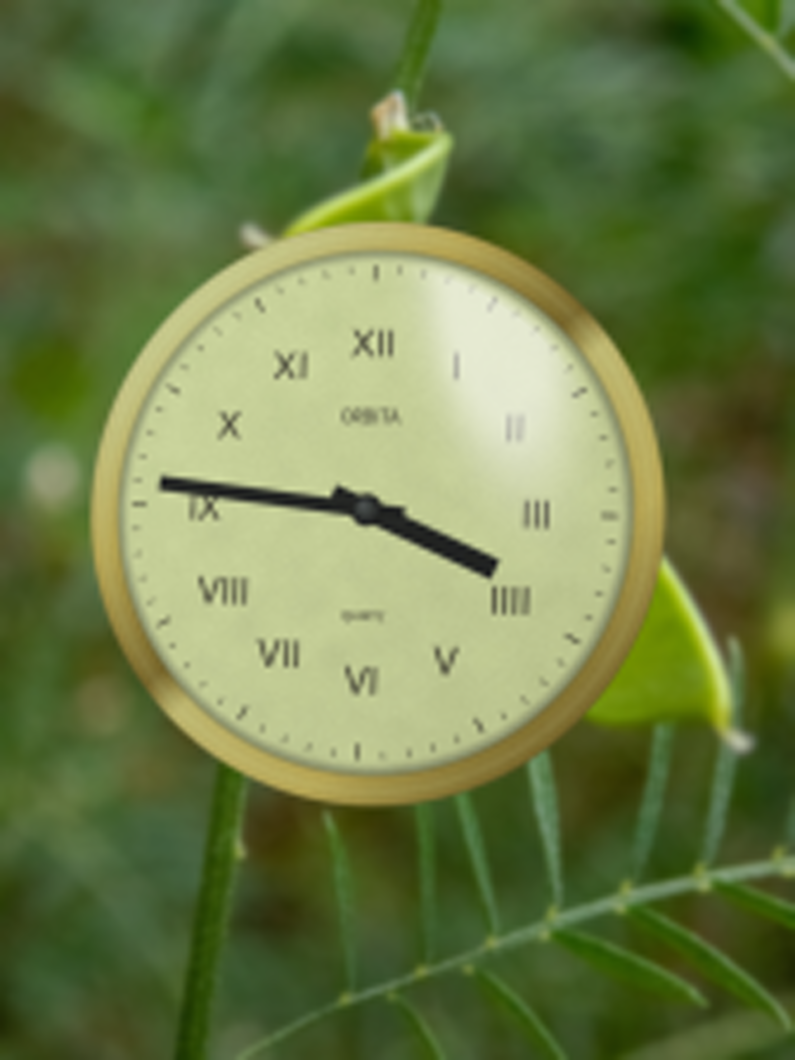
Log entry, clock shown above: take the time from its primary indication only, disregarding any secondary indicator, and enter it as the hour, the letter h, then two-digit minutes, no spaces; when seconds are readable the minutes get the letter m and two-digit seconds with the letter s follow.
3h46
